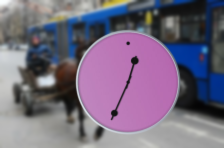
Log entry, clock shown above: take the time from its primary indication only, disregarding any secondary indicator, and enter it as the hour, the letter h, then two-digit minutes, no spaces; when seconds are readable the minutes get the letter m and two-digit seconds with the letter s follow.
12h34
